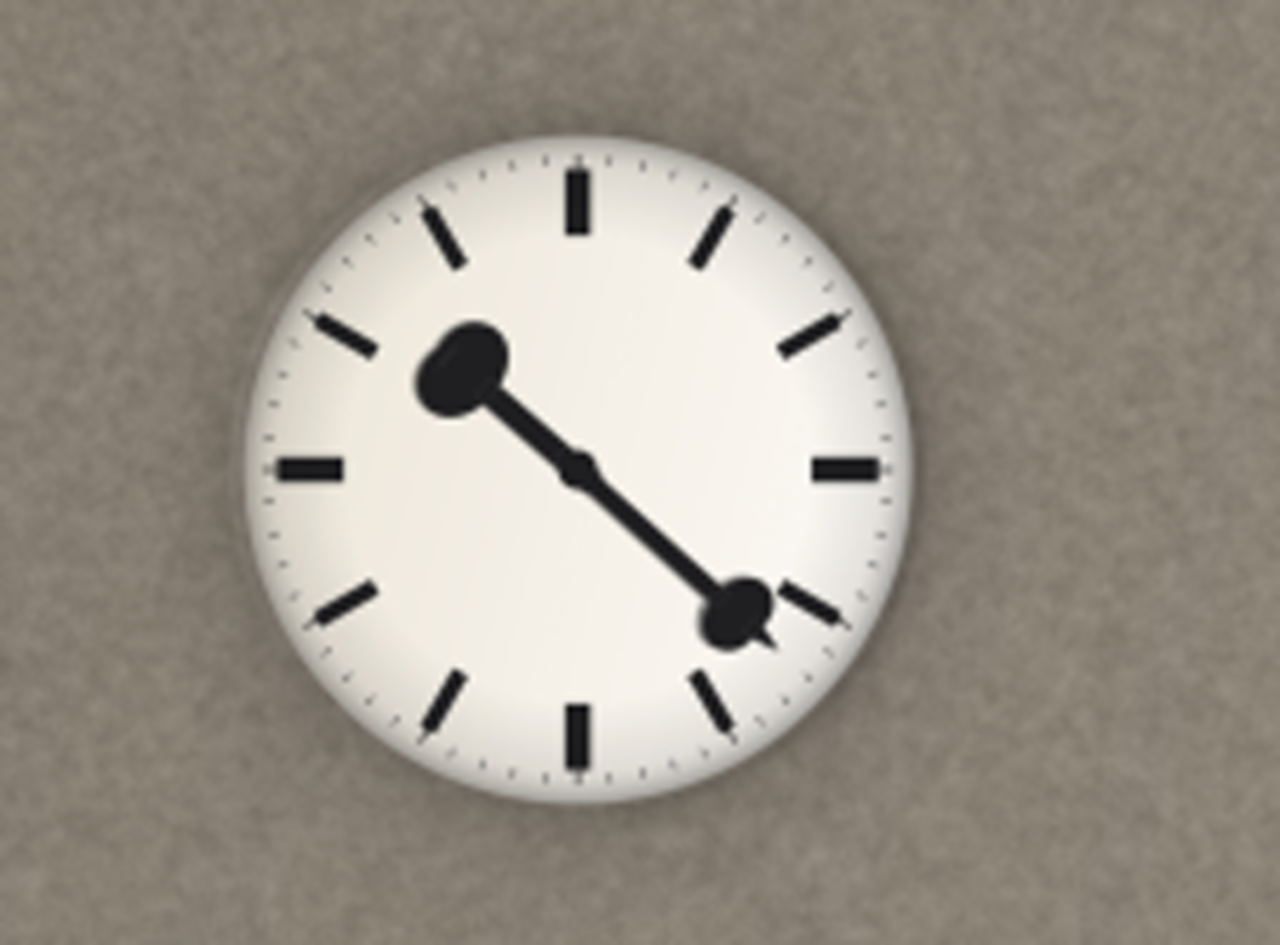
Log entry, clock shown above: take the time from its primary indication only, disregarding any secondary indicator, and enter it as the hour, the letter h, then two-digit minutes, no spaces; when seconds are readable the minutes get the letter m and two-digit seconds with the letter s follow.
10h22
